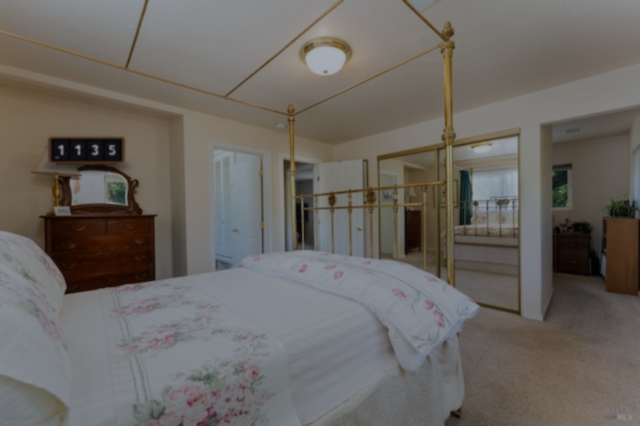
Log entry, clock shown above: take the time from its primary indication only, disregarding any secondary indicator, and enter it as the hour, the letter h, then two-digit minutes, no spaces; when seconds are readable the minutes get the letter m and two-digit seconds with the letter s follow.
11h35
